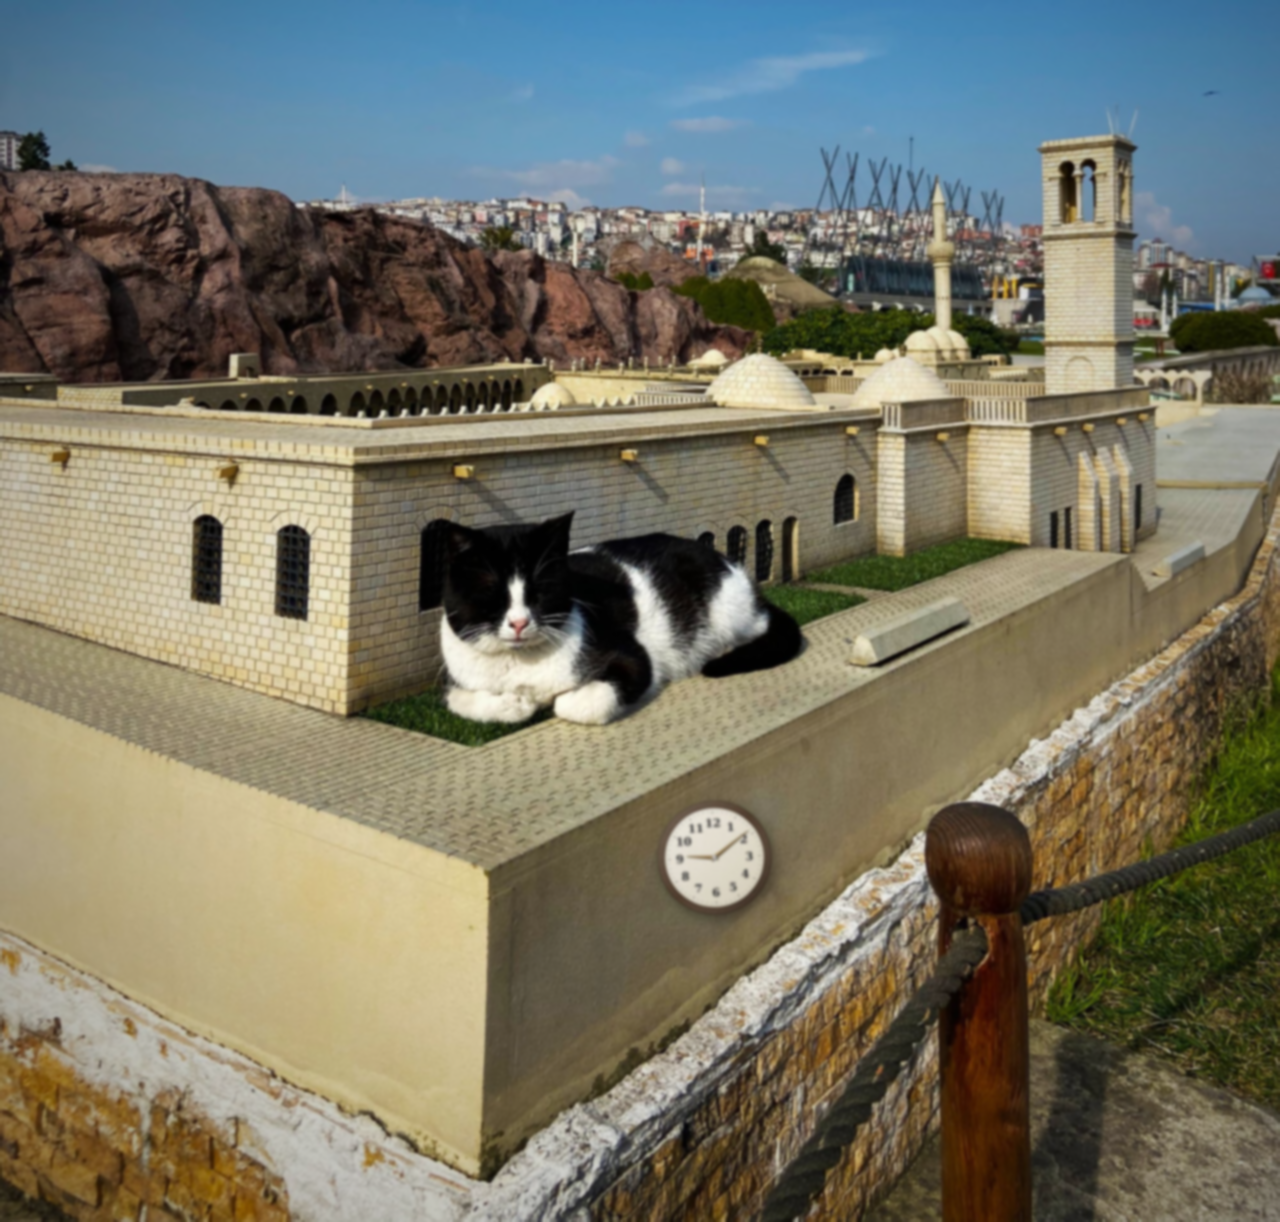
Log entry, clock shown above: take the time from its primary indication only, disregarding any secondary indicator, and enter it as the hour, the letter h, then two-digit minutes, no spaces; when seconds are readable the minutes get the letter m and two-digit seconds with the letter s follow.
9h09
